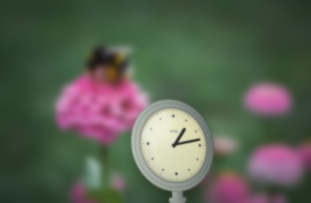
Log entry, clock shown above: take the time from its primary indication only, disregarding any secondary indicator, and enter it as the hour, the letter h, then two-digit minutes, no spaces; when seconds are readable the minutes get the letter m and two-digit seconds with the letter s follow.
1h13
